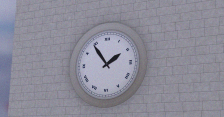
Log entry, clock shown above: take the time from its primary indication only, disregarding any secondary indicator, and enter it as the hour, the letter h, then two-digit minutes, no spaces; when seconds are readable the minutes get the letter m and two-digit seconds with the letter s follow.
1h54
